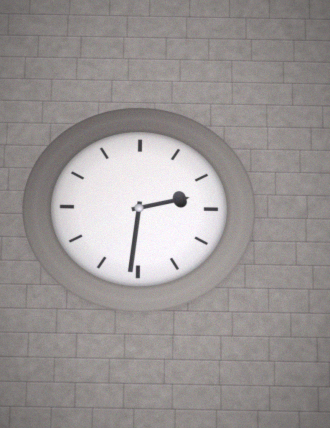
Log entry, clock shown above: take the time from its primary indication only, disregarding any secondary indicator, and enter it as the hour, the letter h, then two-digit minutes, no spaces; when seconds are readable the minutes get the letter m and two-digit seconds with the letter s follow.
2h31
